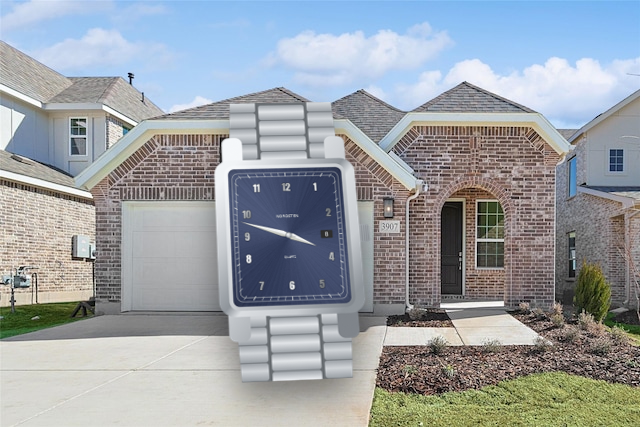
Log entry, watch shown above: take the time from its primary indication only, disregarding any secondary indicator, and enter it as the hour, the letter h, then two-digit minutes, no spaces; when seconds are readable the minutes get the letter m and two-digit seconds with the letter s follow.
3h48
